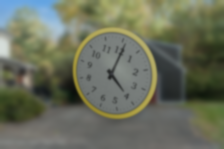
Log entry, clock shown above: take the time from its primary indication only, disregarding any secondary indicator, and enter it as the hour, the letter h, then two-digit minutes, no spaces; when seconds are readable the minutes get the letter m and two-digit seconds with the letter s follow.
4h01
